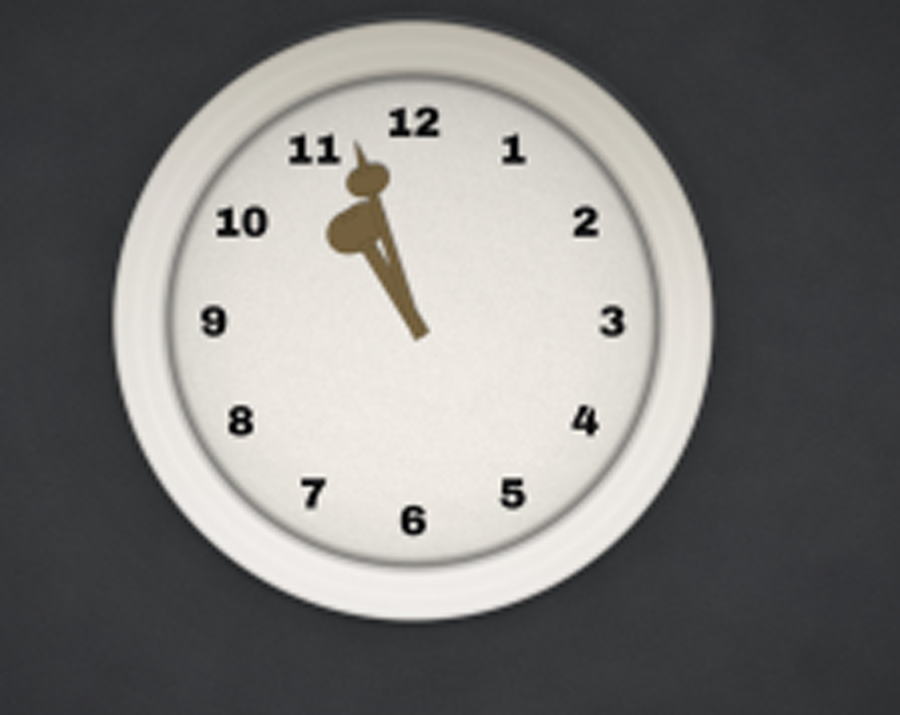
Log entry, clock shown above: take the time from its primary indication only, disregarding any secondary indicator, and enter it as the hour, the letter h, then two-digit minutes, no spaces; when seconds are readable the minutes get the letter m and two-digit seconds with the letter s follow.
10h57
